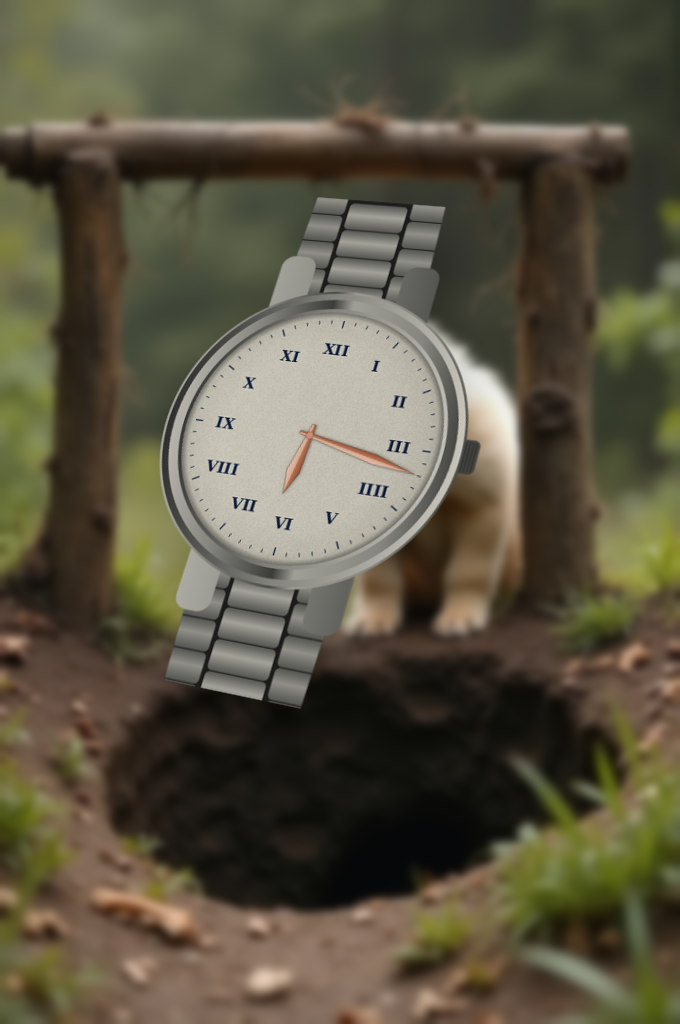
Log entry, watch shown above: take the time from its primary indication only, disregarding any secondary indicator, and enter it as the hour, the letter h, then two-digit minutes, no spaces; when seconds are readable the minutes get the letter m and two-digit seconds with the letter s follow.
6h17
